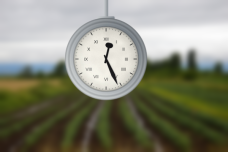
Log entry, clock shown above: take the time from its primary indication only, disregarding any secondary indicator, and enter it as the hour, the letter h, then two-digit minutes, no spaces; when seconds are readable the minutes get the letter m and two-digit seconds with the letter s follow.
12h26
